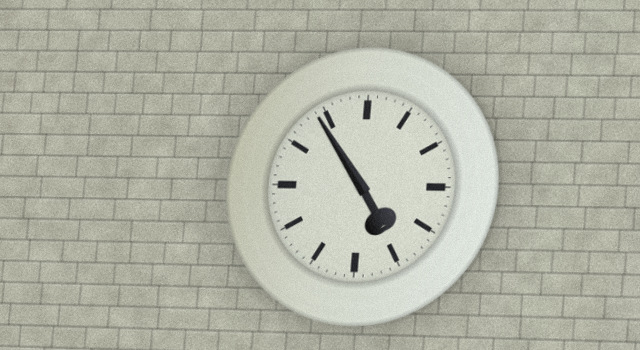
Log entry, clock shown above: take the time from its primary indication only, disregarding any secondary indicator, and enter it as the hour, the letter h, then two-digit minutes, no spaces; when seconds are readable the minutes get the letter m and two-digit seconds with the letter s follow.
4h54
